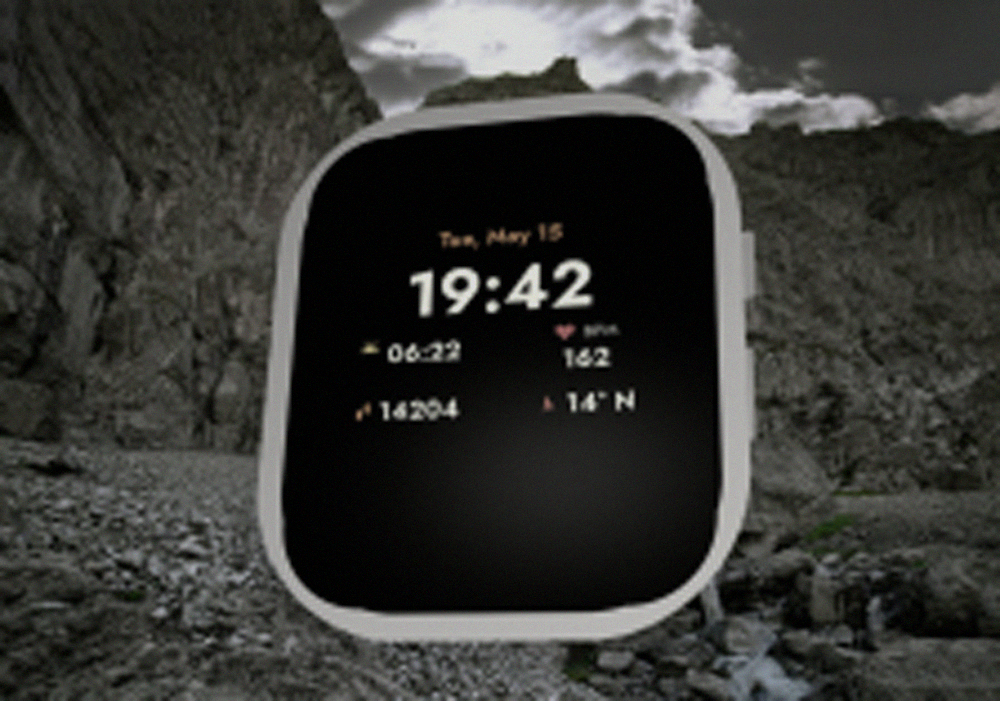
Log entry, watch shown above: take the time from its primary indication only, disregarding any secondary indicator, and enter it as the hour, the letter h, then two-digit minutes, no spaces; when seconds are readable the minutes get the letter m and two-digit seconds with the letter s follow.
19h42
